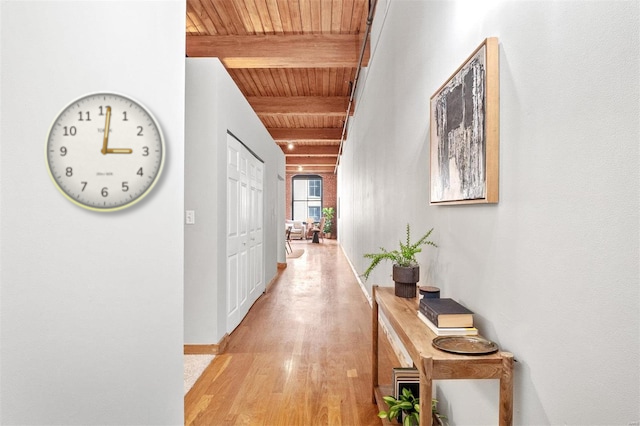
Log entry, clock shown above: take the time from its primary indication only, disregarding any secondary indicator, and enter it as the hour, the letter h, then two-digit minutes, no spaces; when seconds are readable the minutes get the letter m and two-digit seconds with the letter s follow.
3h01
